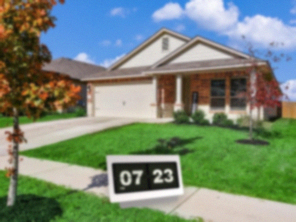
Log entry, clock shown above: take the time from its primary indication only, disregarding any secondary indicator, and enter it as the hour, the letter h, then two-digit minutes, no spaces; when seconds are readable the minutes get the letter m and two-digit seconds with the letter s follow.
7h23
